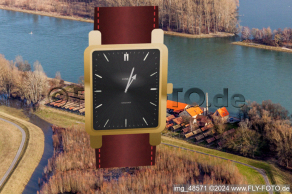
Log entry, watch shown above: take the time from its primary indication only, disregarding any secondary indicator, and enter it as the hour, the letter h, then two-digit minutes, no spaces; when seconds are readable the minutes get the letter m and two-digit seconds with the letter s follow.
1h03
